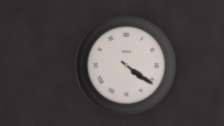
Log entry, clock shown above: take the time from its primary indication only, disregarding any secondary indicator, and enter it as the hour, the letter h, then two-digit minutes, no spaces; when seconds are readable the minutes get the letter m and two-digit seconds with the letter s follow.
4h21
